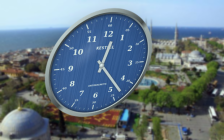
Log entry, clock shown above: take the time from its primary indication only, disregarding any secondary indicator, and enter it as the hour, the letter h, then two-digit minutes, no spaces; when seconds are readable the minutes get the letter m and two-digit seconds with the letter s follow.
12h23
